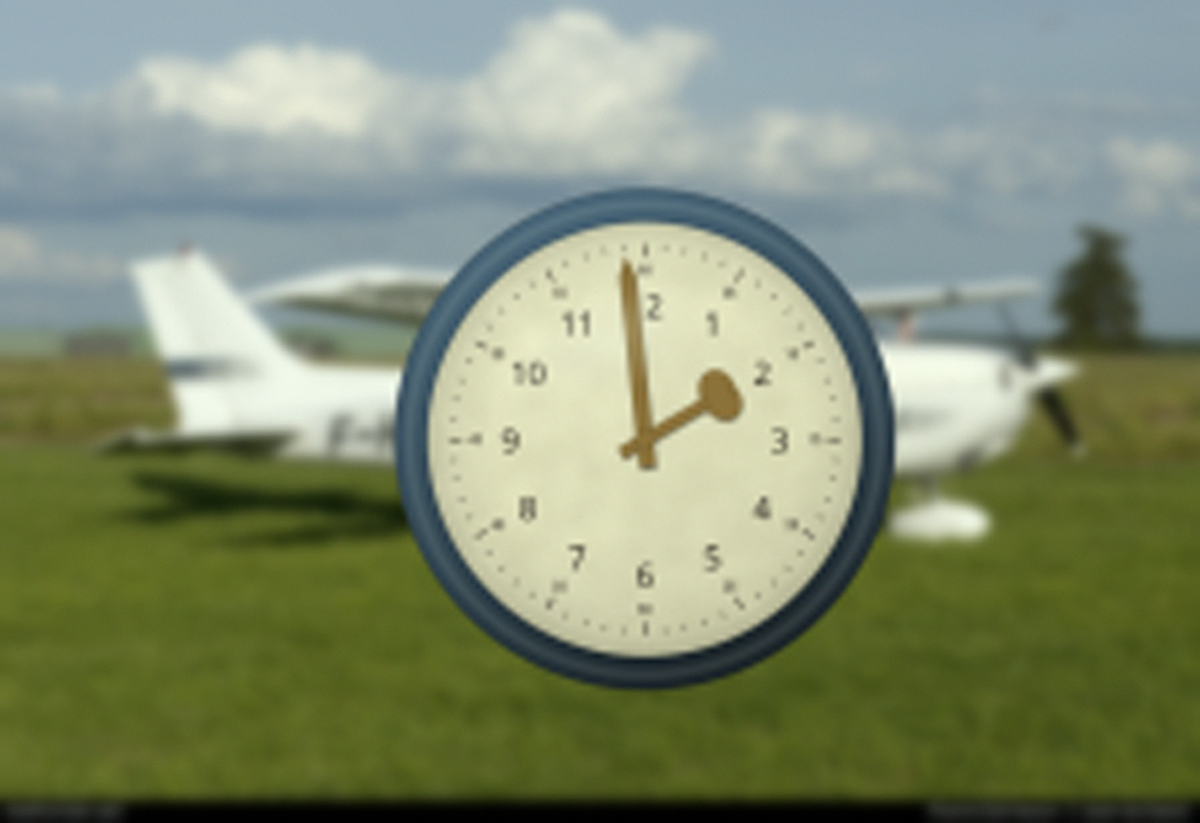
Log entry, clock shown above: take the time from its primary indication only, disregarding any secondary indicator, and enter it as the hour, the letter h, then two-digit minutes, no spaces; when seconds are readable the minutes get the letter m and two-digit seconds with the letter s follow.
1h59
